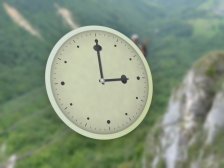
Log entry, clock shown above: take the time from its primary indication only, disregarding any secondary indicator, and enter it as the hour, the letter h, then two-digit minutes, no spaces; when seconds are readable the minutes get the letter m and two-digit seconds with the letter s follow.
3h00
